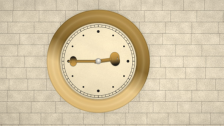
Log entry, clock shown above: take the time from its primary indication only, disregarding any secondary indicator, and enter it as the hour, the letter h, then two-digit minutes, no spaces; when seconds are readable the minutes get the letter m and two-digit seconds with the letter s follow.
2h45
